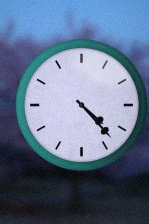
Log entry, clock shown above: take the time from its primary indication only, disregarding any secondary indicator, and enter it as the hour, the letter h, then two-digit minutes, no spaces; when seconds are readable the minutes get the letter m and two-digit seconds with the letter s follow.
4h23
